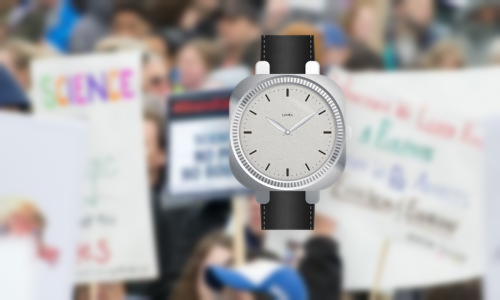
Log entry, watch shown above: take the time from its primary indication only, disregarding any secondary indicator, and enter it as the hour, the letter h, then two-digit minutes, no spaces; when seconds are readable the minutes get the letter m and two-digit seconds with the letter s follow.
10h09
